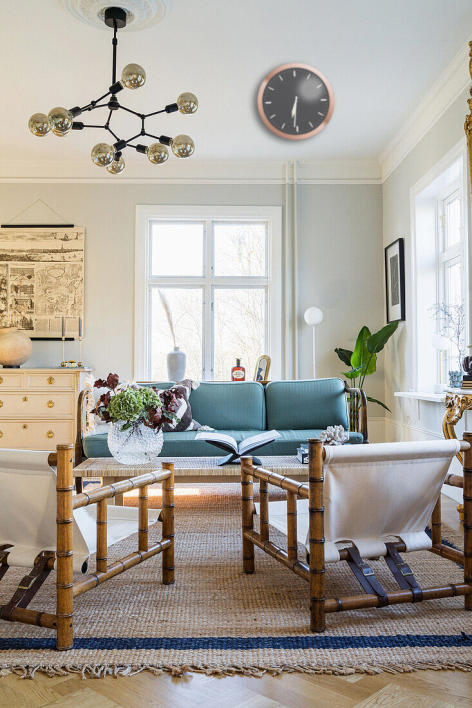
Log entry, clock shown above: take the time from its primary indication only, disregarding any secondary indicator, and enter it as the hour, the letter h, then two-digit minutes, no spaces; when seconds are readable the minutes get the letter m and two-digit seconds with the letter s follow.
6h31
